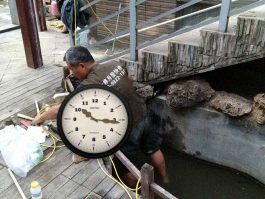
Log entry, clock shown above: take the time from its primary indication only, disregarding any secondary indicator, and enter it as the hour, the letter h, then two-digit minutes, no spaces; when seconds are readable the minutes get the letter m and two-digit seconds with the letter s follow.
10h16
